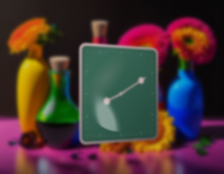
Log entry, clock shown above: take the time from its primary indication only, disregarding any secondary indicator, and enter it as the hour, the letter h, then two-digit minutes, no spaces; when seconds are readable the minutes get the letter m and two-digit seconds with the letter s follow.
8h10
